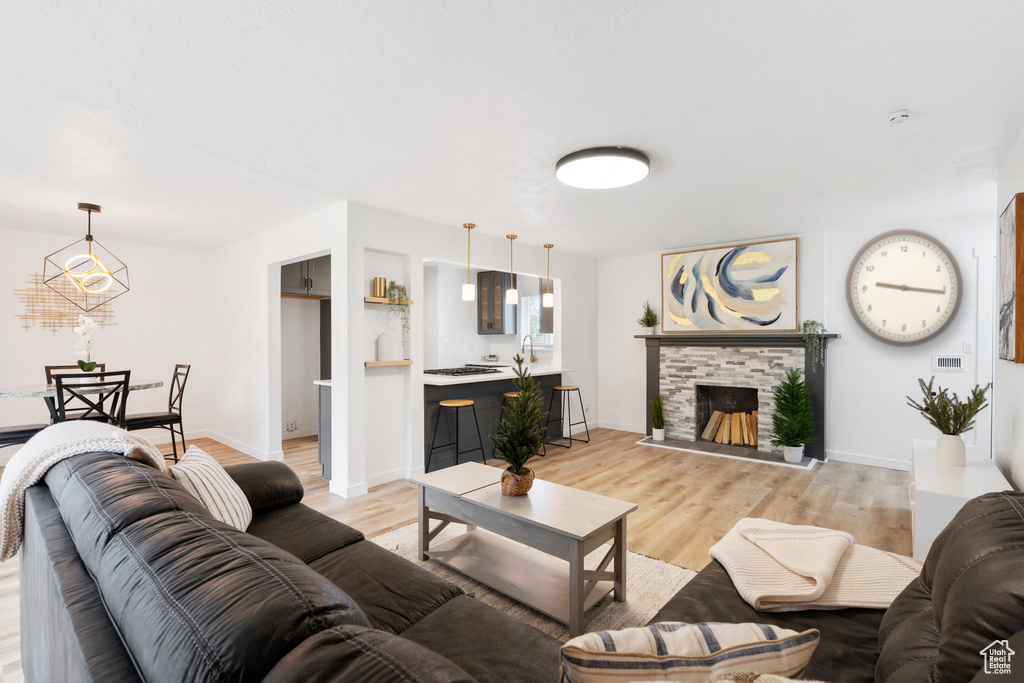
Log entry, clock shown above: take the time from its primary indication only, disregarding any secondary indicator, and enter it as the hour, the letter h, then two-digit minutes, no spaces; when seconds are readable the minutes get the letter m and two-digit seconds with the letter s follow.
9h16
